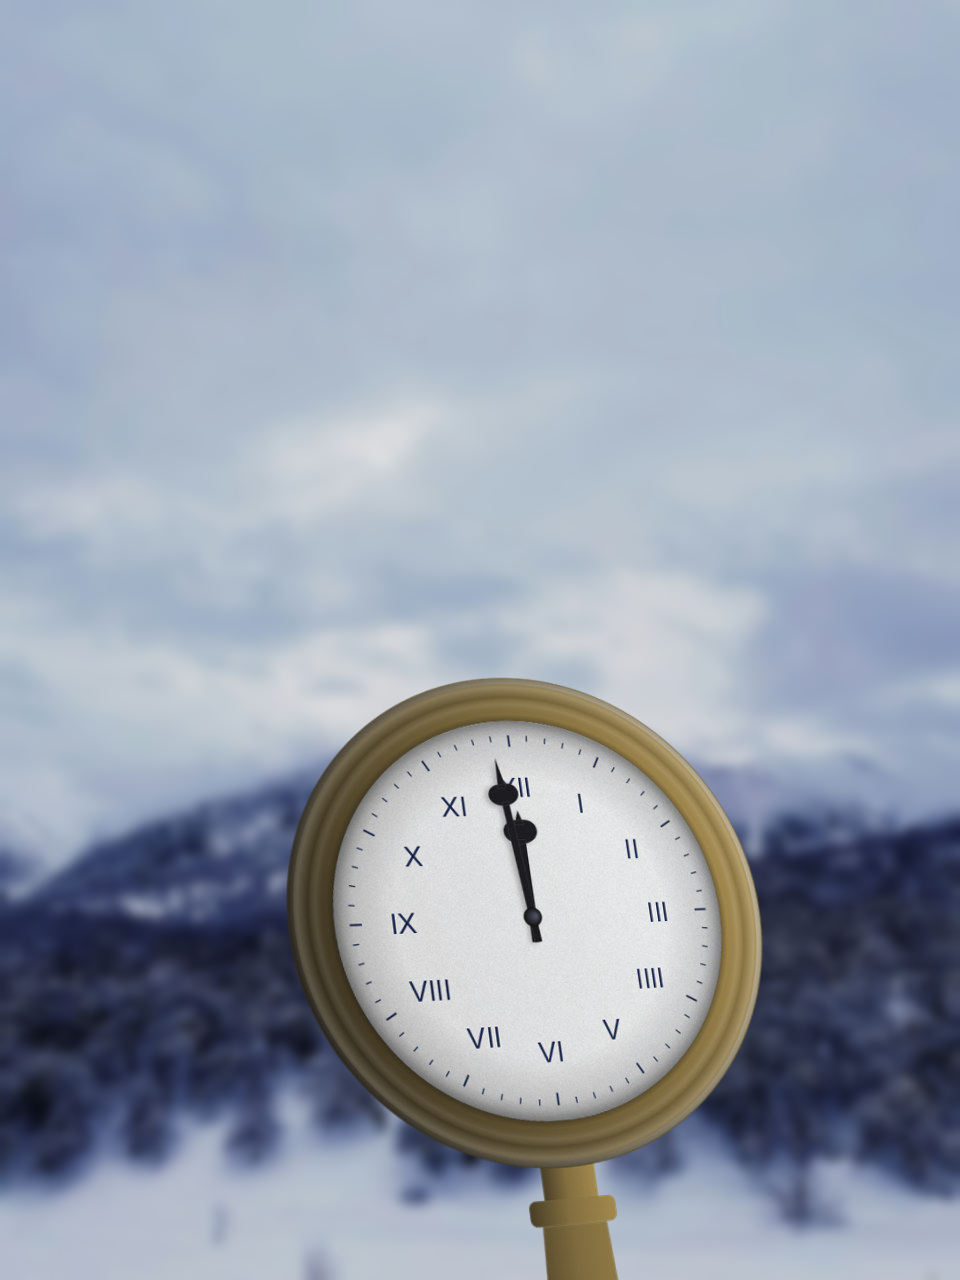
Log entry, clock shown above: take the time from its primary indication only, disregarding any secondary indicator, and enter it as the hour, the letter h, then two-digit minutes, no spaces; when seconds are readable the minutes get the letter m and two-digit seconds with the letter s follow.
11h59
